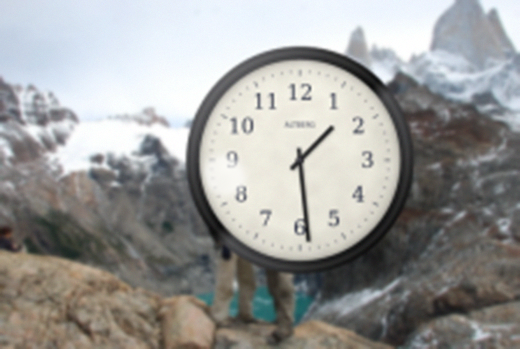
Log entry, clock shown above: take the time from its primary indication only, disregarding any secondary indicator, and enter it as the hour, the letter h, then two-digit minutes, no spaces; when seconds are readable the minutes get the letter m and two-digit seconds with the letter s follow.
1h29
